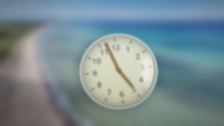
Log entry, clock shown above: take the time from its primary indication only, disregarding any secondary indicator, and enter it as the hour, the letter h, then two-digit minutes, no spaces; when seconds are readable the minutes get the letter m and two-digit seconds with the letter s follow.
4h57
